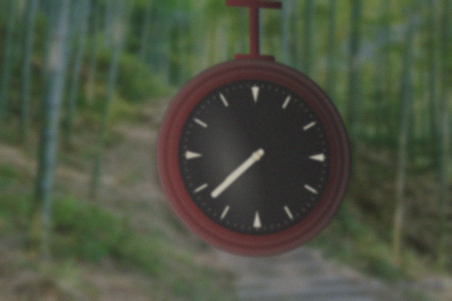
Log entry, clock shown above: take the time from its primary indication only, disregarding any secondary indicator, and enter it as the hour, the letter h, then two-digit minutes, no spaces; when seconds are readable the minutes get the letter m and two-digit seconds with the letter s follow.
7h38
